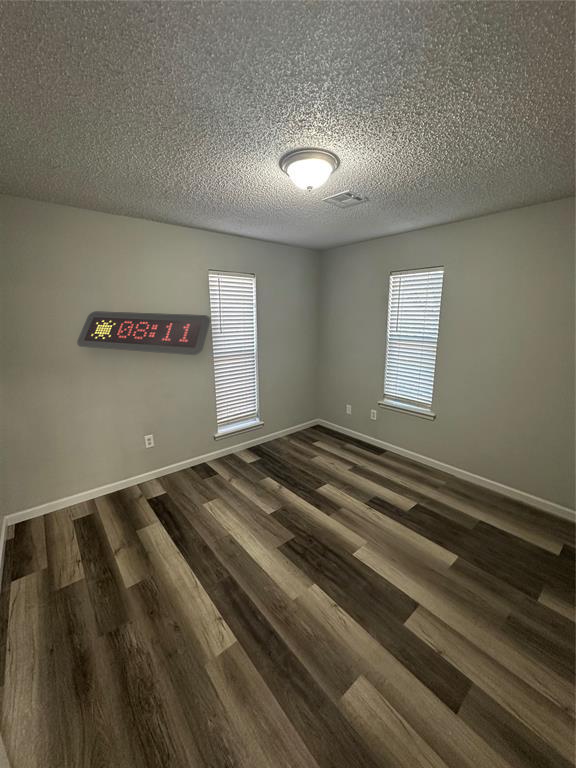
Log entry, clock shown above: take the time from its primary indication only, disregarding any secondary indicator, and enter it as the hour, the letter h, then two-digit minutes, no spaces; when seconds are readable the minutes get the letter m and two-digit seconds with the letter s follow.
8h11
